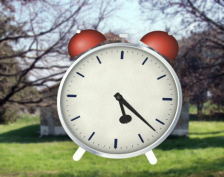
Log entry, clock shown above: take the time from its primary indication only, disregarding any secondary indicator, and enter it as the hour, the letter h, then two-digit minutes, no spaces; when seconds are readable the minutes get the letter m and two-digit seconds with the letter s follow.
5h22
